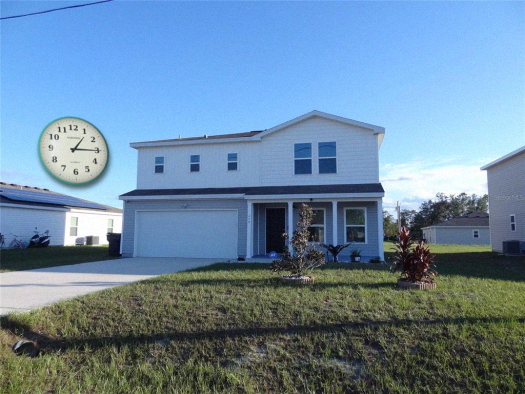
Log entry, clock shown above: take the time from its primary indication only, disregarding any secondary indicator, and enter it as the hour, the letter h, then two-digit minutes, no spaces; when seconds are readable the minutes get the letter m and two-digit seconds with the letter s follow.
1h15
